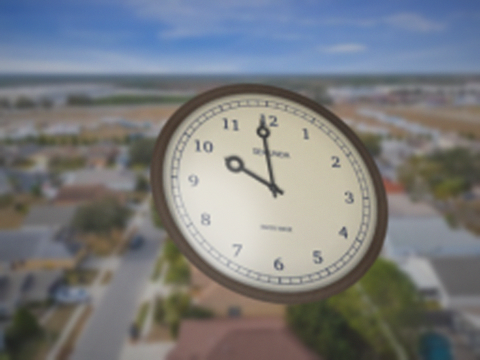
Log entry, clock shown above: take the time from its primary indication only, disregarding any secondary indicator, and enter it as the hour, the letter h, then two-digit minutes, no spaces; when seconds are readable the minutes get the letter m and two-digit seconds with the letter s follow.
9h59
